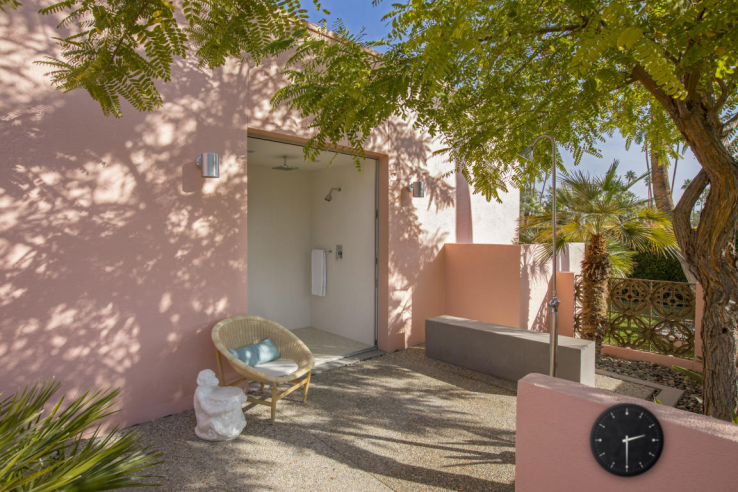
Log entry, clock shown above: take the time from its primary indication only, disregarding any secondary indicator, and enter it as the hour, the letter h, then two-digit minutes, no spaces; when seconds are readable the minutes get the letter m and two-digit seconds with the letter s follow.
2h30
